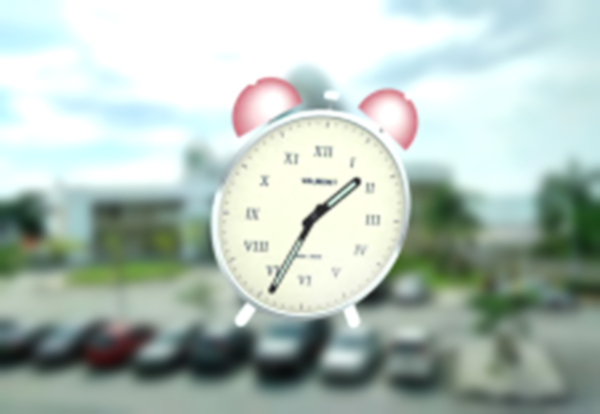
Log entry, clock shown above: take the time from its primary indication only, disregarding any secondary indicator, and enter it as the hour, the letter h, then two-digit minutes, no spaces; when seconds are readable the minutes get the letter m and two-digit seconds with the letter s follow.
1h34
